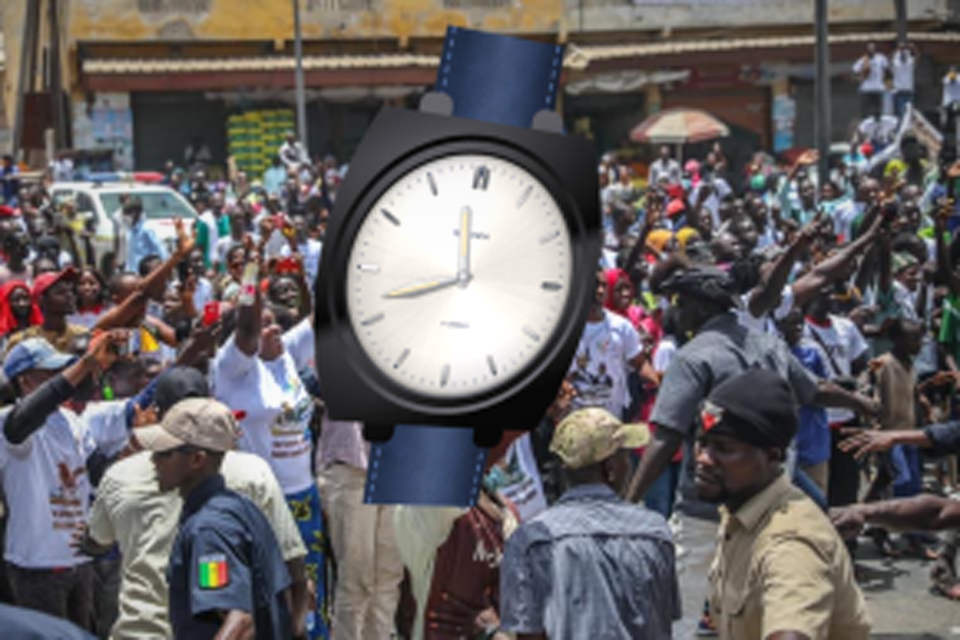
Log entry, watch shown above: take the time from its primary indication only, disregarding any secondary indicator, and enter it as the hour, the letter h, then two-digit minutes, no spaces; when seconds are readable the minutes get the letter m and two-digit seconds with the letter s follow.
11h42
